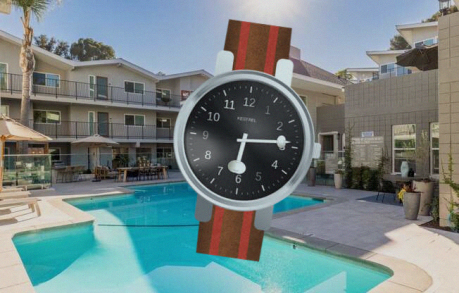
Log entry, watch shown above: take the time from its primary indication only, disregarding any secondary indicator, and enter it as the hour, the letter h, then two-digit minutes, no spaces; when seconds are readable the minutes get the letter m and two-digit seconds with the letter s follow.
6h14
